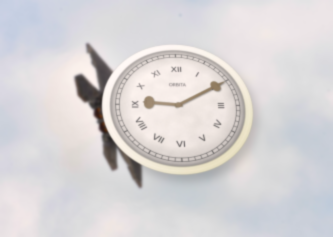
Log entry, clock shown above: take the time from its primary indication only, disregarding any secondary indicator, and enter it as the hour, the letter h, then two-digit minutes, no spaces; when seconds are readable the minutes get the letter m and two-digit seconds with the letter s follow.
9h10
